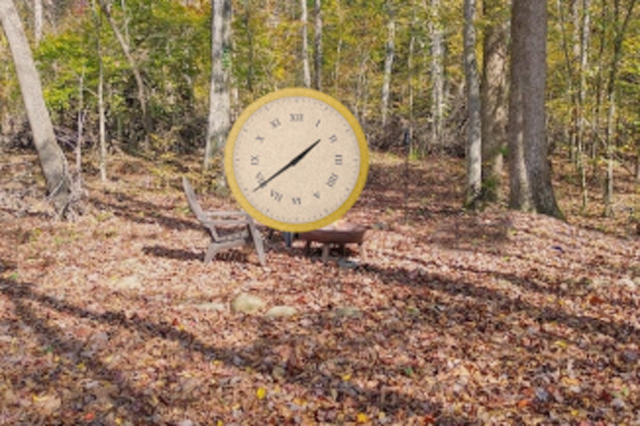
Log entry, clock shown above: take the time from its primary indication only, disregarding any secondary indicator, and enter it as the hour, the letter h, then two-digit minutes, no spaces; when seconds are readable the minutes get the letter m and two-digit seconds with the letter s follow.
1h39
